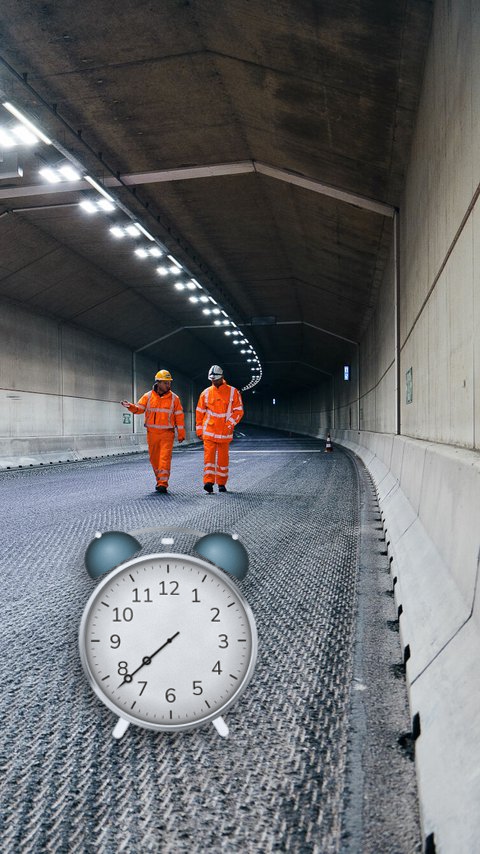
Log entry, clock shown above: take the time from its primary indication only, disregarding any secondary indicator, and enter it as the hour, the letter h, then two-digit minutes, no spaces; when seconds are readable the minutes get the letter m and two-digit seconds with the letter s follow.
7h38
